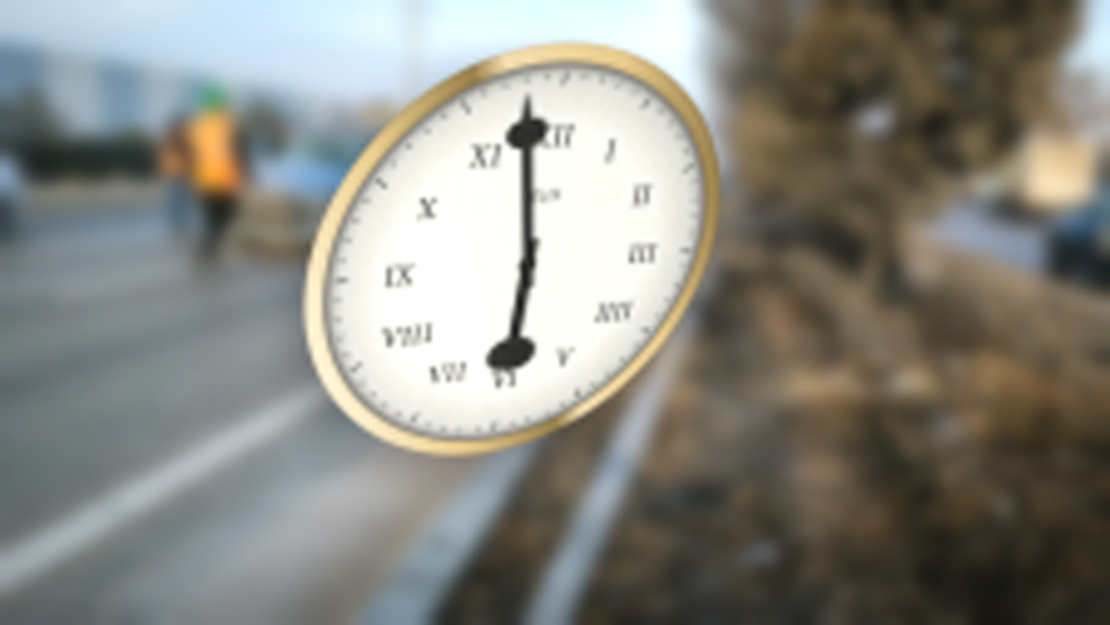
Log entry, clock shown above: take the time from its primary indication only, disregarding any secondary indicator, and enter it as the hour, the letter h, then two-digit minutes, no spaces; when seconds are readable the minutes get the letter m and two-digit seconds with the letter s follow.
5h58
